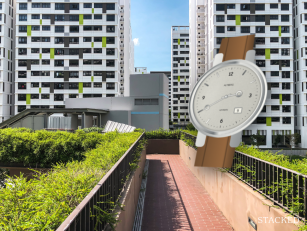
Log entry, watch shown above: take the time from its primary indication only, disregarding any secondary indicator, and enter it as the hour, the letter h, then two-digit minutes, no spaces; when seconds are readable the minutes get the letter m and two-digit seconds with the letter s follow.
2h40
